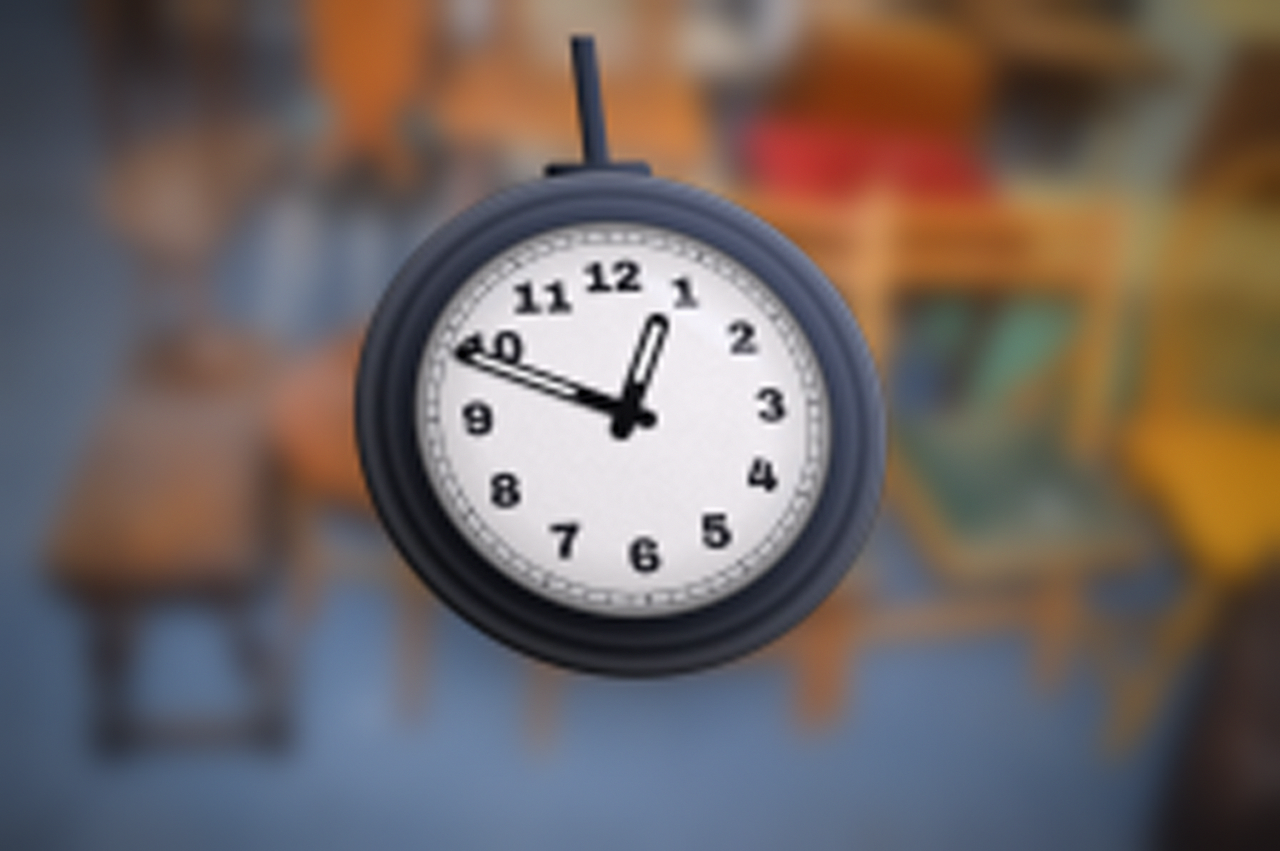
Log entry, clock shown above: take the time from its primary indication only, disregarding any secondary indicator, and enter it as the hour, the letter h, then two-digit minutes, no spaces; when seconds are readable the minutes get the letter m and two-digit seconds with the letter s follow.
12h49
